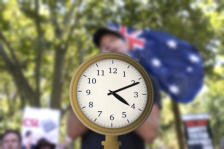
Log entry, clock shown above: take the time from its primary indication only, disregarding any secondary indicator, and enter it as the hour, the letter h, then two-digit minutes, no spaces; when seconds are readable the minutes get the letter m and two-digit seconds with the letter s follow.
4h11
